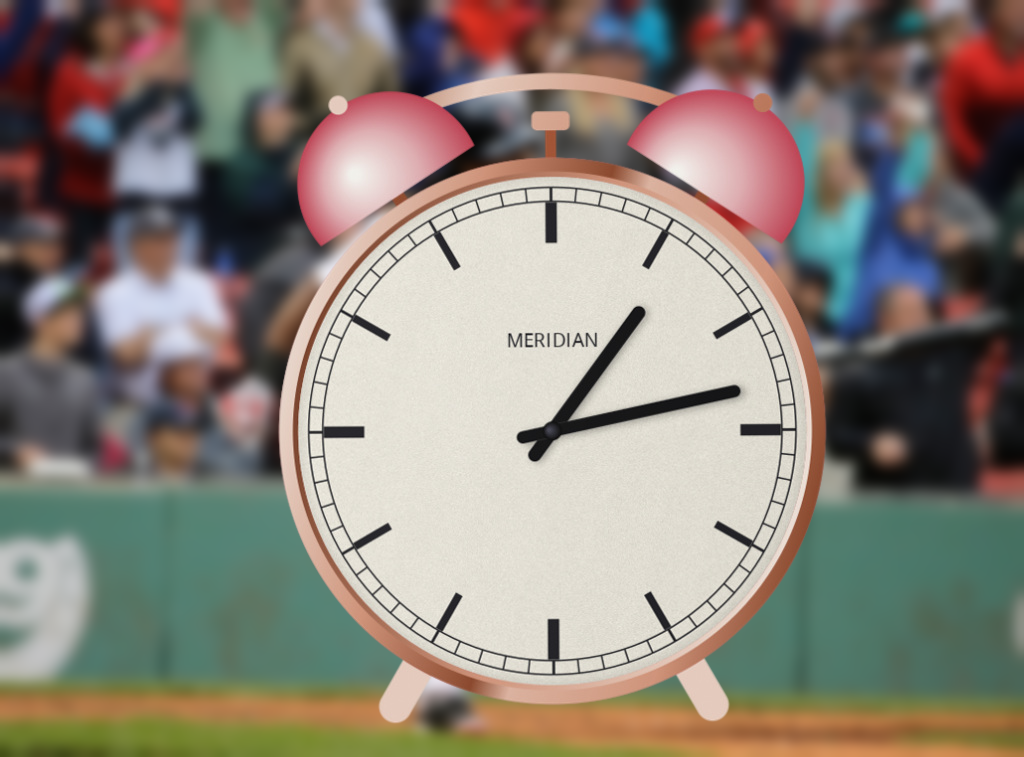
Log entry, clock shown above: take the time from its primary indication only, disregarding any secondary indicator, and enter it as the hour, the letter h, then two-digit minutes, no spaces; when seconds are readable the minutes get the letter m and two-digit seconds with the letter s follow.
1h13
